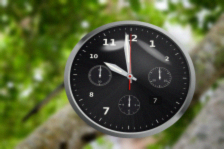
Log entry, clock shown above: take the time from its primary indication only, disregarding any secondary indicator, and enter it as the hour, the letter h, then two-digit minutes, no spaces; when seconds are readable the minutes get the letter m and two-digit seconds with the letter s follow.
9h59
